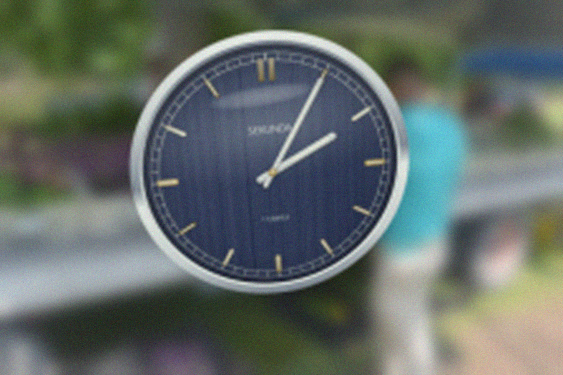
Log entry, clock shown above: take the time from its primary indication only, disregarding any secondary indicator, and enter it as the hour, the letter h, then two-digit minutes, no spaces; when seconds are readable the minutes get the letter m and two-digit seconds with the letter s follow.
2h05
